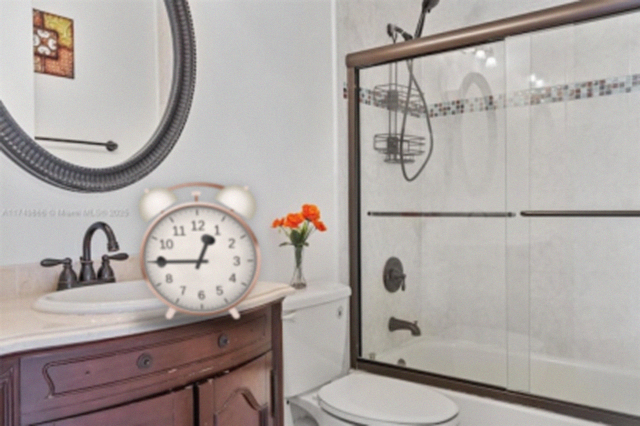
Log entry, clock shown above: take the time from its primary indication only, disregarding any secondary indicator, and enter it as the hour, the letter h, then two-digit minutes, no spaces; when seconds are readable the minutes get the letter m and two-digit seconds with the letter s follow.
12h45
